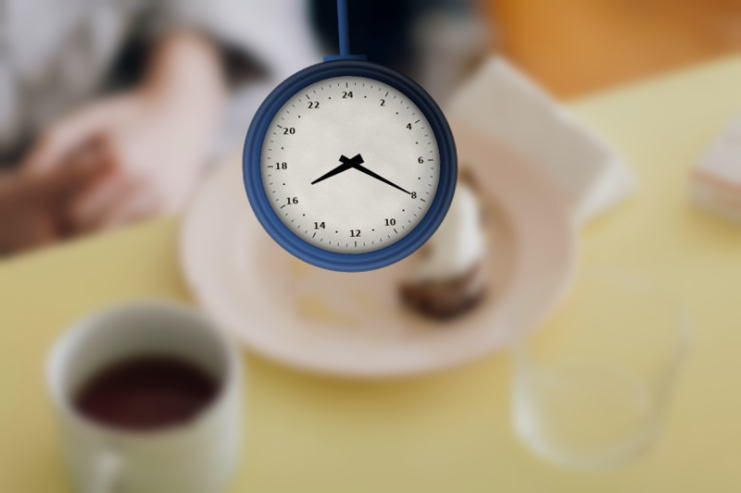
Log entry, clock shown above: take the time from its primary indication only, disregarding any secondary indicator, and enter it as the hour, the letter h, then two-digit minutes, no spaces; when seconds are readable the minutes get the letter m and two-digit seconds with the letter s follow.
16h20
